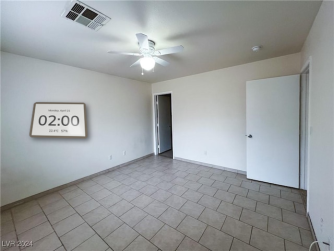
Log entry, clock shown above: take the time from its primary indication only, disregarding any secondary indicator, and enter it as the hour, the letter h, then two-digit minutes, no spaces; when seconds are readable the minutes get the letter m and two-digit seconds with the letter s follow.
2h00
